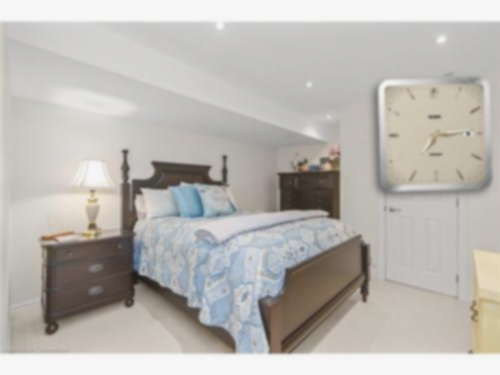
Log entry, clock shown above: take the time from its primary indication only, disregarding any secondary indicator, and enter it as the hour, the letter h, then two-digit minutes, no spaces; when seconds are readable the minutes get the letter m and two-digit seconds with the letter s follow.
7h14
